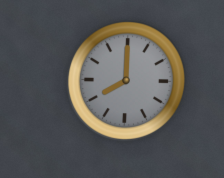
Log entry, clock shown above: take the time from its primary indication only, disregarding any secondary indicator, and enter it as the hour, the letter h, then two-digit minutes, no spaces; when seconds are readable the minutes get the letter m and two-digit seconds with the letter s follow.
8h00
